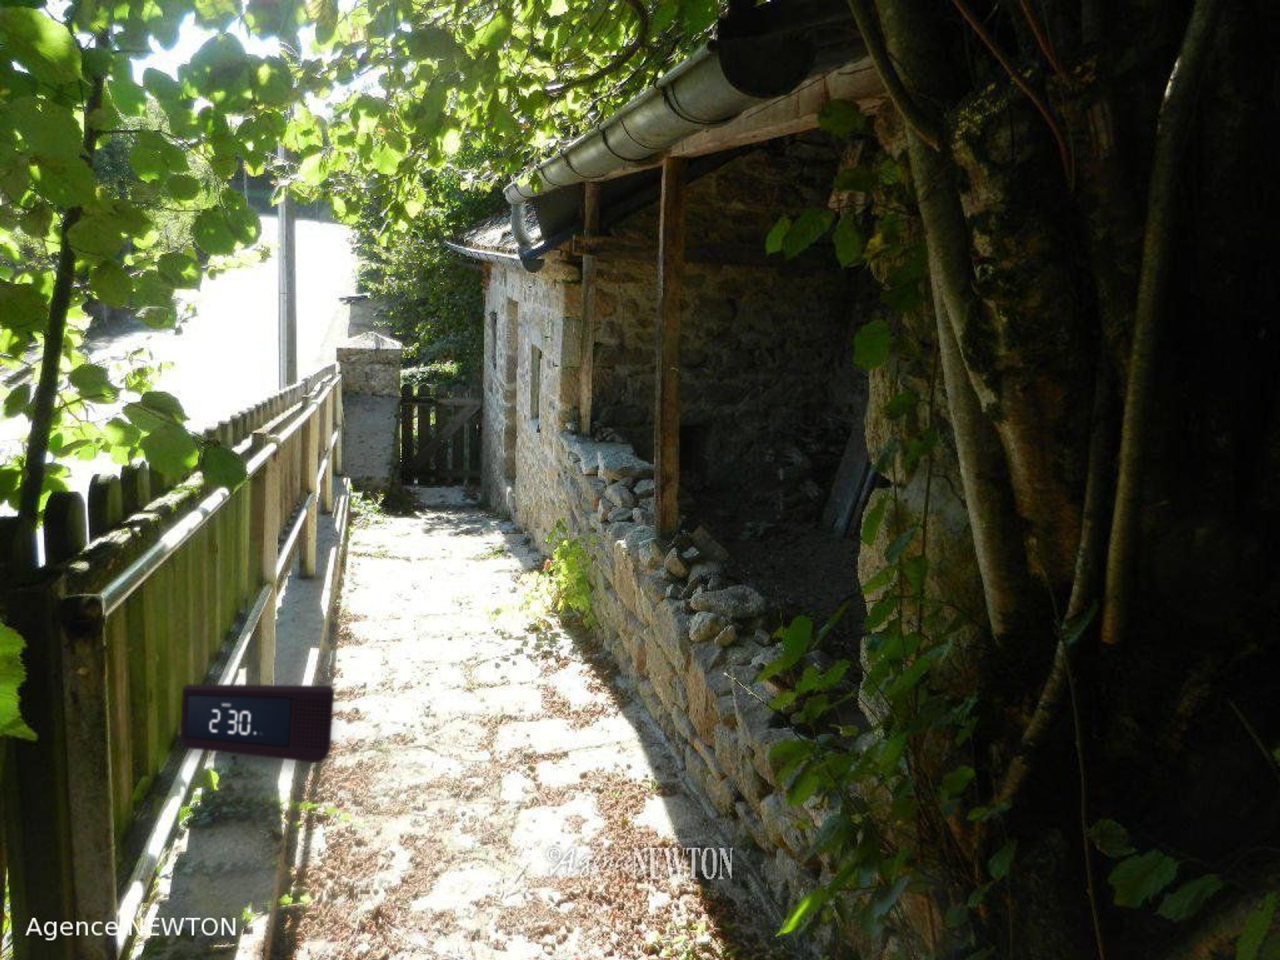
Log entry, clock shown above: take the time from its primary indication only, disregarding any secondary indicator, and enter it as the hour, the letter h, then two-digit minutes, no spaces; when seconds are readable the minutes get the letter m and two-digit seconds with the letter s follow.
2h30
